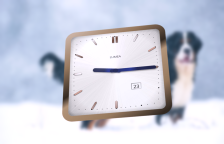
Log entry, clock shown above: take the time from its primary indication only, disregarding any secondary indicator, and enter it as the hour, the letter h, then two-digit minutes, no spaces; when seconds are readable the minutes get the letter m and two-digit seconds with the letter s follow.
9h15
